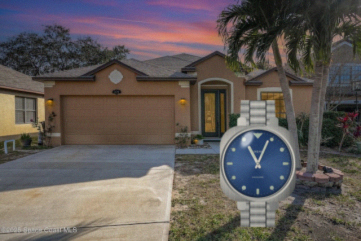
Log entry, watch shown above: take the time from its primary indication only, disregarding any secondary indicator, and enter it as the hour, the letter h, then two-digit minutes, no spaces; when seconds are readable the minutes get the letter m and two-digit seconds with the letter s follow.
11h04
